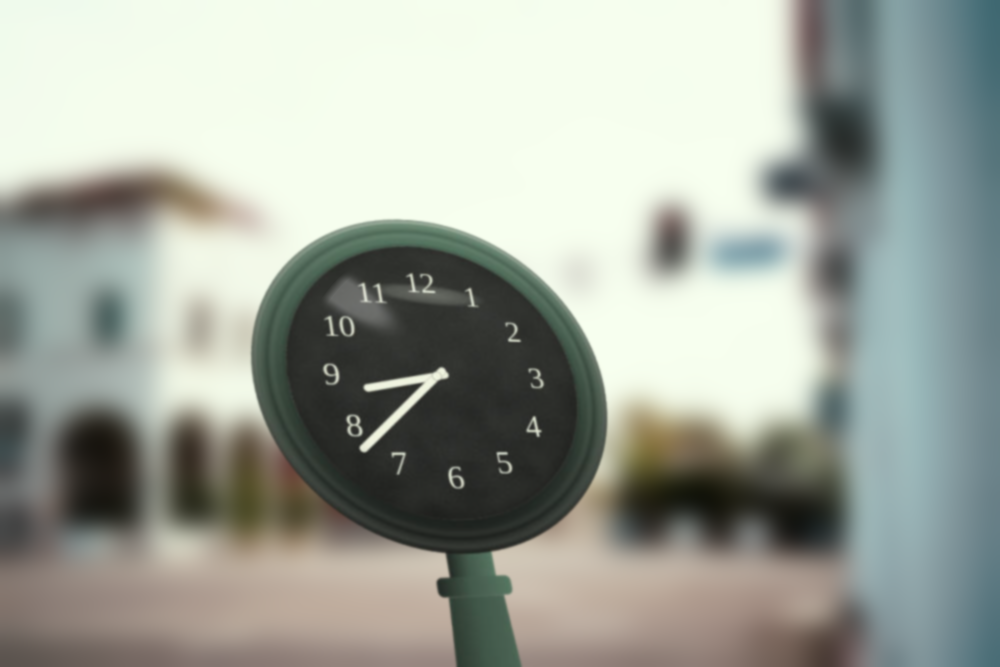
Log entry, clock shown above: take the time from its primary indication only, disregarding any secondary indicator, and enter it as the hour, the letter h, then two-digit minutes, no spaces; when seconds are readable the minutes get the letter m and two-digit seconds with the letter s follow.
8h38
